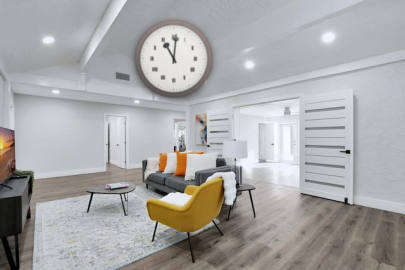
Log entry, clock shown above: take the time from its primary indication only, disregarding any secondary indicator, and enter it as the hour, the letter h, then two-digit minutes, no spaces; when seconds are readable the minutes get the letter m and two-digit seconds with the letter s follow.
11h01
